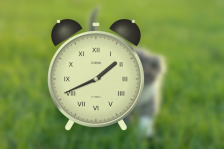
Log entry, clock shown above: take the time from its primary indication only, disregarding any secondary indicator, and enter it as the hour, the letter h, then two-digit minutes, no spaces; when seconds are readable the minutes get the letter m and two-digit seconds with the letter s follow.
1h41
